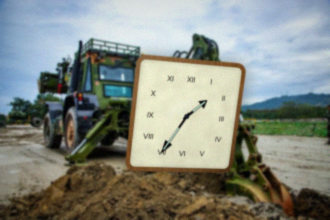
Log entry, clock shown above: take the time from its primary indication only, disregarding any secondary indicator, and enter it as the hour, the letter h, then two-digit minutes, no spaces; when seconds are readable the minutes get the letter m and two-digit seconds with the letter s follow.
1h35
